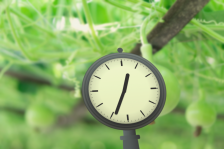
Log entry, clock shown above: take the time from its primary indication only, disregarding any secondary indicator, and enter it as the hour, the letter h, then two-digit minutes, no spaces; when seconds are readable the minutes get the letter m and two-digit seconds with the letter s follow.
12h34
